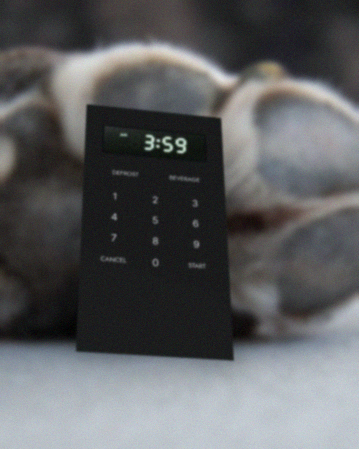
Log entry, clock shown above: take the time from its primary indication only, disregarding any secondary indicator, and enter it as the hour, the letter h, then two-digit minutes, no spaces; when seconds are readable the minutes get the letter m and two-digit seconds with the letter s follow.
3h59
